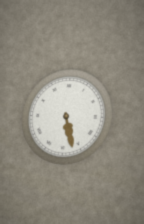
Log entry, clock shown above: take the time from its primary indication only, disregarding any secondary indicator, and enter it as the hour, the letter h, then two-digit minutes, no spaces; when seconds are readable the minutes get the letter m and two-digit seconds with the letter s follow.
5h27
